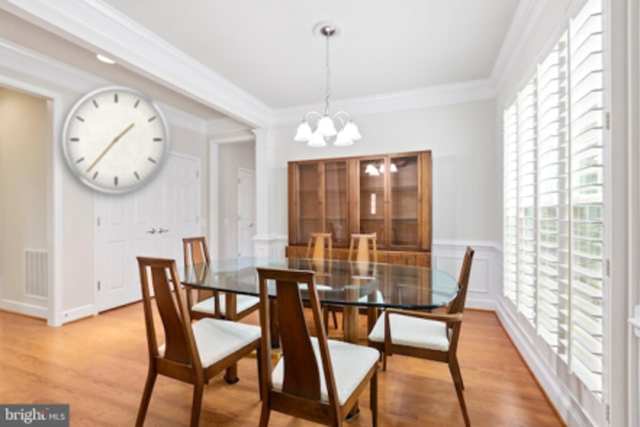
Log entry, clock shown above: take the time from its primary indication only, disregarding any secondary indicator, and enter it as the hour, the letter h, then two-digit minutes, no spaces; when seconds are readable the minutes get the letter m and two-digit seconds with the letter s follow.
1h37
